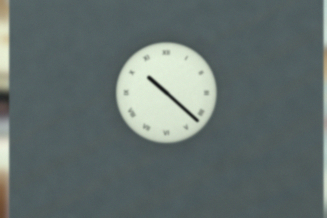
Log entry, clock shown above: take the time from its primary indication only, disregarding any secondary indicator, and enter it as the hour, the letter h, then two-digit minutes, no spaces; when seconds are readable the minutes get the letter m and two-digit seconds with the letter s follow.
10h22
